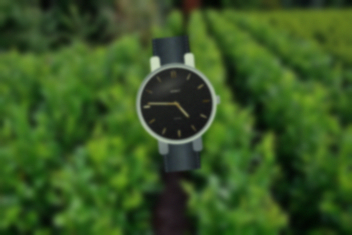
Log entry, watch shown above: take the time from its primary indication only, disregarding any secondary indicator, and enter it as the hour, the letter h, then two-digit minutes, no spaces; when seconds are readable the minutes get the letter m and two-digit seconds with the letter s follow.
4h46
